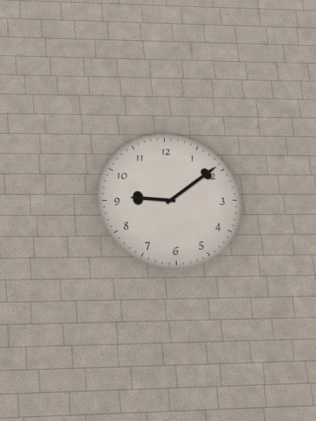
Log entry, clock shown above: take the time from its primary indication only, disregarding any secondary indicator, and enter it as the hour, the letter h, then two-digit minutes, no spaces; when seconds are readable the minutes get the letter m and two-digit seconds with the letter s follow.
9h09
